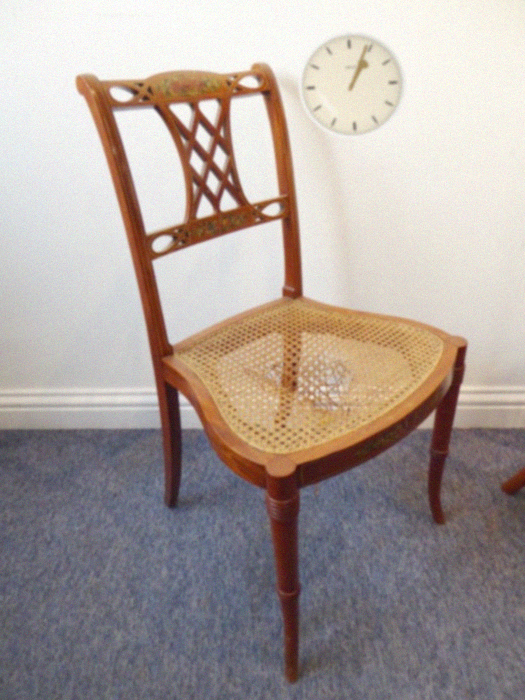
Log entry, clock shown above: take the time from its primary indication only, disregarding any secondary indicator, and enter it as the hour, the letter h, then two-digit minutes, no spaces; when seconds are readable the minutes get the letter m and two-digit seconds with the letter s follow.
1h04
